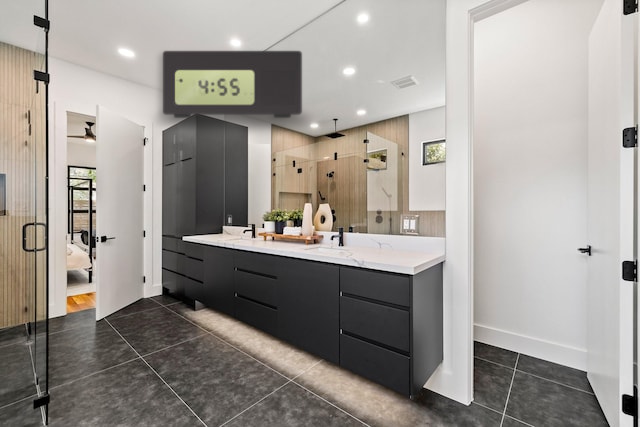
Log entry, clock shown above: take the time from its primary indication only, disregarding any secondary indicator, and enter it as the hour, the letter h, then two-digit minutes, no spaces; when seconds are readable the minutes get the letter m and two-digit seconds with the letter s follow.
4h55
